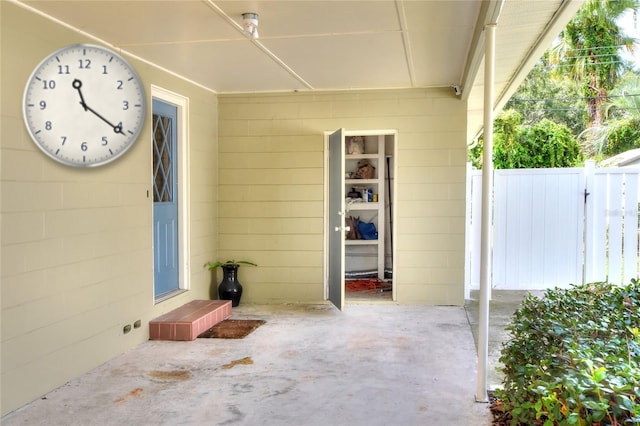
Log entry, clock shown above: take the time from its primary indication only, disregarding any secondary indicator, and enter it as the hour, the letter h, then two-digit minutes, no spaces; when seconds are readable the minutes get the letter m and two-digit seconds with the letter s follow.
11h21
